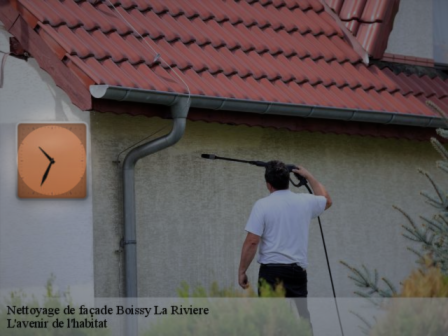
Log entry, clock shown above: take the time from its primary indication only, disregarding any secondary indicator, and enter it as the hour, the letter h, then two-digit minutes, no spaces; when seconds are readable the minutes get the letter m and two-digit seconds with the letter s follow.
10h34
